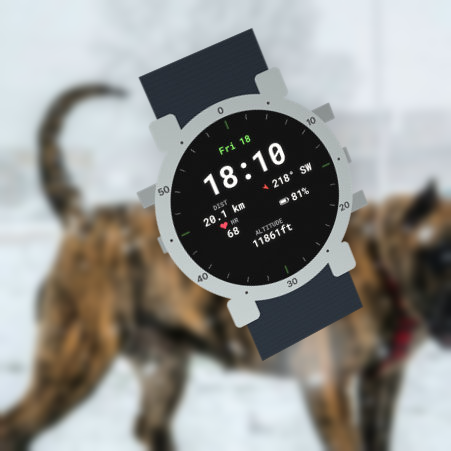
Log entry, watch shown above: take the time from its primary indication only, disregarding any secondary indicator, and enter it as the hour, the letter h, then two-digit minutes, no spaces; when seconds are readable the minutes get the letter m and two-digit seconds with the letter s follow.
18h10
